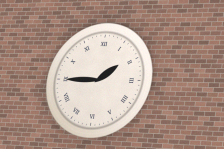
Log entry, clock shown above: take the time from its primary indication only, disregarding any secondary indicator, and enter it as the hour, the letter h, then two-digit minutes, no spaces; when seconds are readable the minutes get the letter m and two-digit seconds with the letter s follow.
1h45
